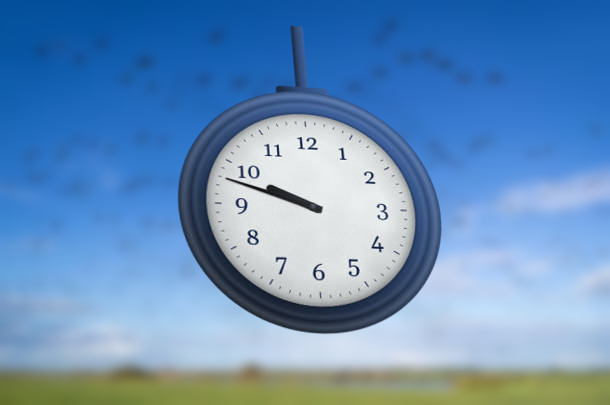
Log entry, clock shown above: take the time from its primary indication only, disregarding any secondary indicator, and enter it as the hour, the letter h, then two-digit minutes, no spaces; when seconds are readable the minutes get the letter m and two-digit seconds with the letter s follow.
9h48
